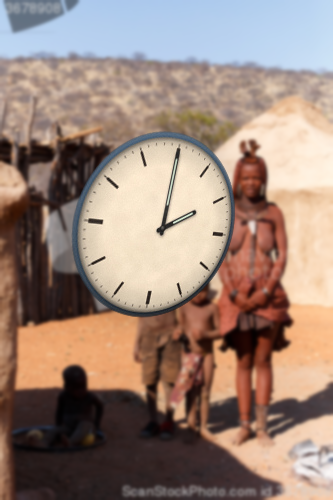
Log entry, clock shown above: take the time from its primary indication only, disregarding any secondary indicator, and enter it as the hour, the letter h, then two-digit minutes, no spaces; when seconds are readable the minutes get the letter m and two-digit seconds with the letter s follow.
2h00
